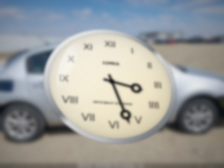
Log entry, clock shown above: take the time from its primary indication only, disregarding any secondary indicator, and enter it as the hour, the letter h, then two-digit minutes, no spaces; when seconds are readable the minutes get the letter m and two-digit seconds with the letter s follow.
3h27
